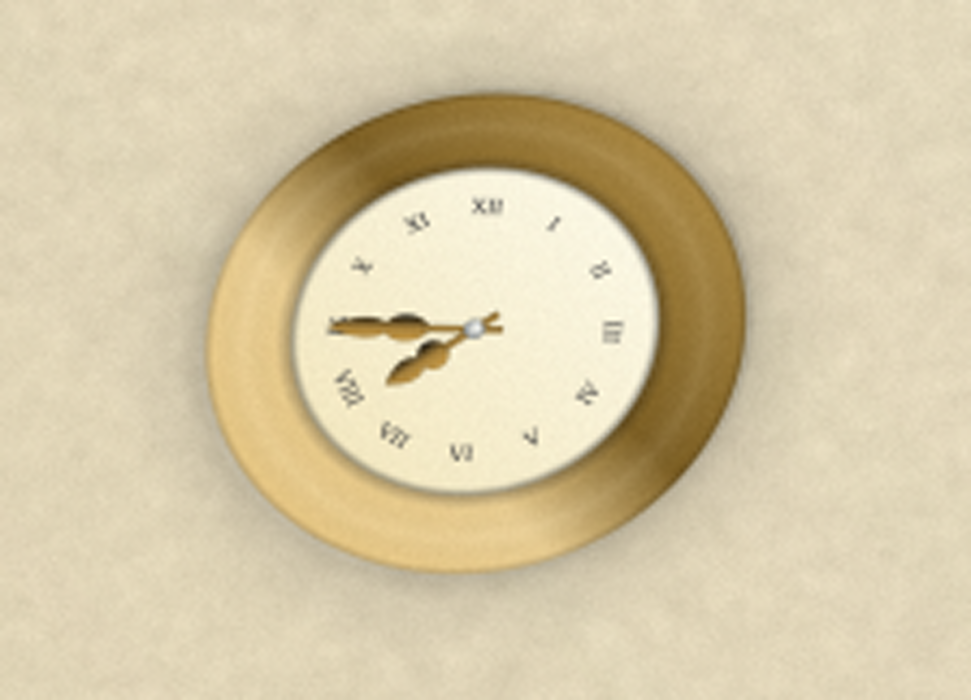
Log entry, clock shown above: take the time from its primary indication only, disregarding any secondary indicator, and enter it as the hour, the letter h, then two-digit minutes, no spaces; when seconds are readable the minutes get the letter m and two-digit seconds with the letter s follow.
7h45
